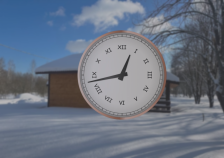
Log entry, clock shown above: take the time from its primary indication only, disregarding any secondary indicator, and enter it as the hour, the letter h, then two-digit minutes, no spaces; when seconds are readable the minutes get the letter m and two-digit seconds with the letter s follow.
12h43
